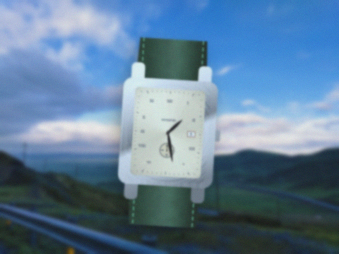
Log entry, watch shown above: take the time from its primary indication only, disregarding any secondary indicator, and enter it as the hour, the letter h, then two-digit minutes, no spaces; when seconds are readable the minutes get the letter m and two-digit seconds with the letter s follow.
1h28
